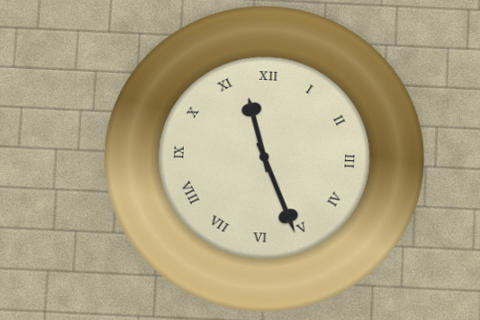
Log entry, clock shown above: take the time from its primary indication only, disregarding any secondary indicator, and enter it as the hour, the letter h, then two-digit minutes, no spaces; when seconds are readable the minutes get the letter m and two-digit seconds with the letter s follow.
11h26
